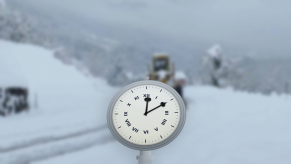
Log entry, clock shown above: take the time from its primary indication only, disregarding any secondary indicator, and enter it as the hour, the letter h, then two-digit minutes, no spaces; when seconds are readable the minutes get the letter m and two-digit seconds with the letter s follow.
12h10
